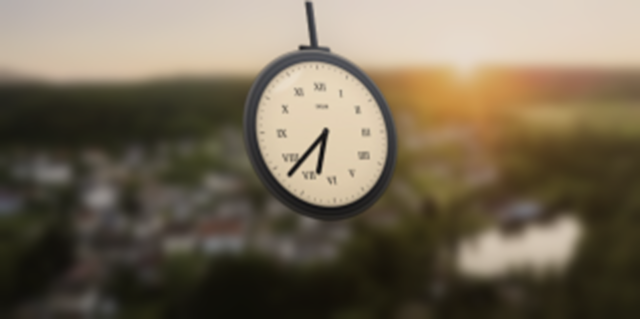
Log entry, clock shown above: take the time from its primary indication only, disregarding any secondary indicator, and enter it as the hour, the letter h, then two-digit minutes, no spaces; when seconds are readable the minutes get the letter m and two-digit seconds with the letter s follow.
6h38
